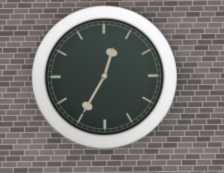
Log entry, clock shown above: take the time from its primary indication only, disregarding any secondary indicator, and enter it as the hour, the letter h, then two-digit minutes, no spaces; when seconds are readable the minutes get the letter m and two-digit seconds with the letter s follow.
12h35
